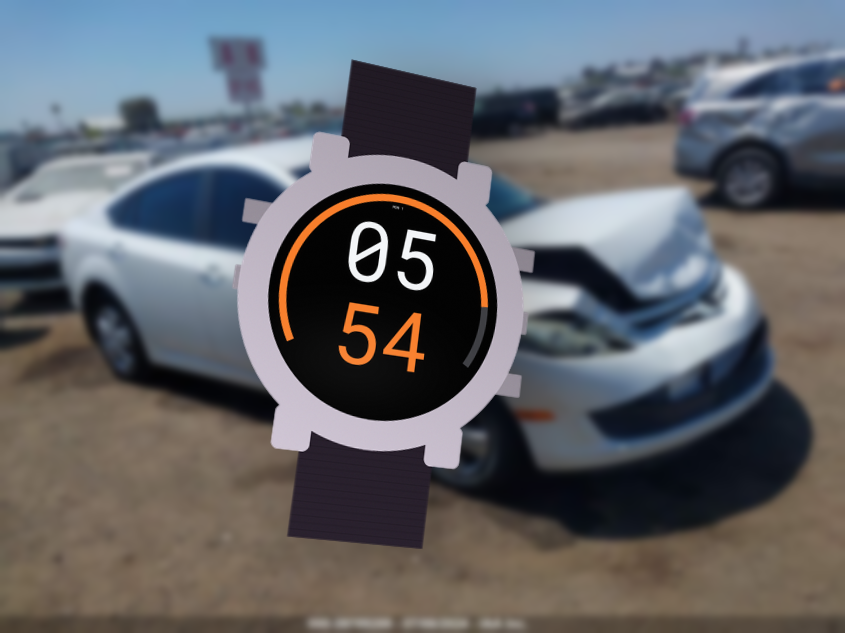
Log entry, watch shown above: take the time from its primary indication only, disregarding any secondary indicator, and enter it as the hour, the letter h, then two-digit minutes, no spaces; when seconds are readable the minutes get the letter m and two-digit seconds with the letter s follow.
5h54
